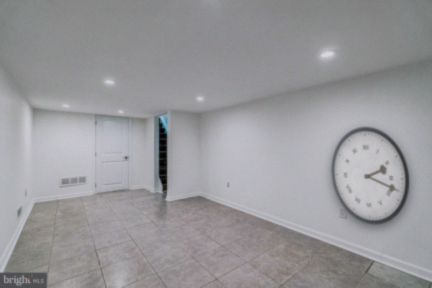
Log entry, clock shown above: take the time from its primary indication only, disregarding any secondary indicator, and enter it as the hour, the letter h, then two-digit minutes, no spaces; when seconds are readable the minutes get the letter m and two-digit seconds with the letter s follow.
2h18
